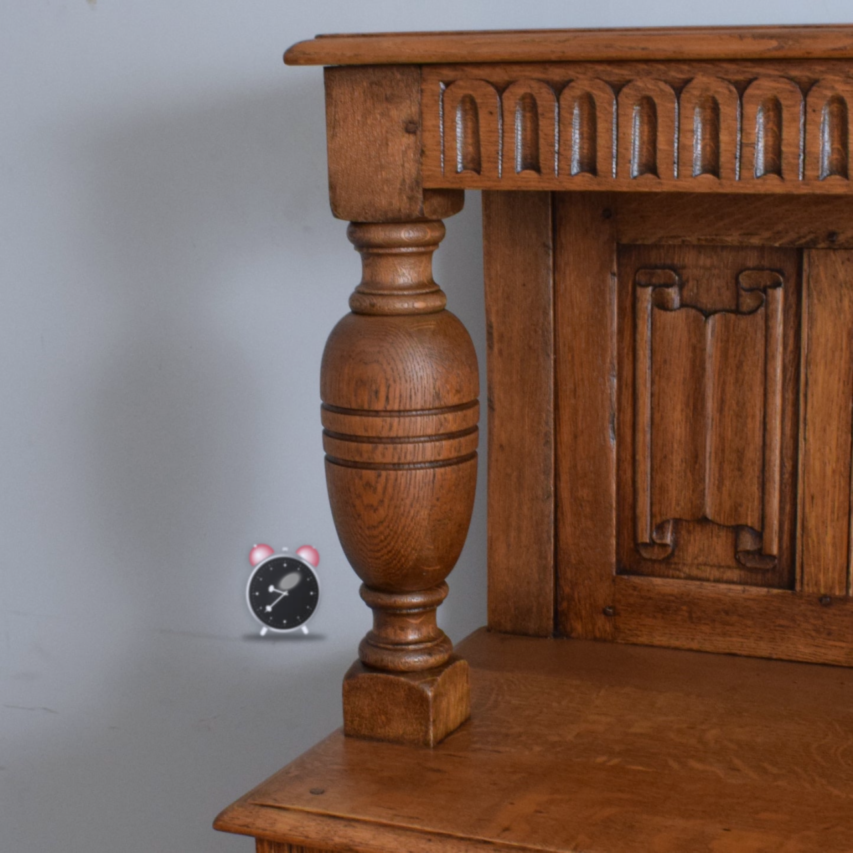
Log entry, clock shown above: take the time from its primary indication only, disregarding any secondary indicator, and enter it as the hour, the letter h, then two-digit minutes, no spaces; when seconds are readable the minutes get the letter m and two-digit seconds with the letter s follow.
9h38
